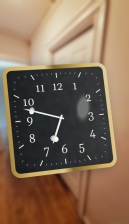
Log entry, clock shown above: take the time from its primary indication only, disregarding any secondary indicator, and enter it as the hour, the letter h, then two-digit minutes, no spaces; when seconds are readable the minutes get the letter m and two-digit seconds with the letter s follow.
6h48
